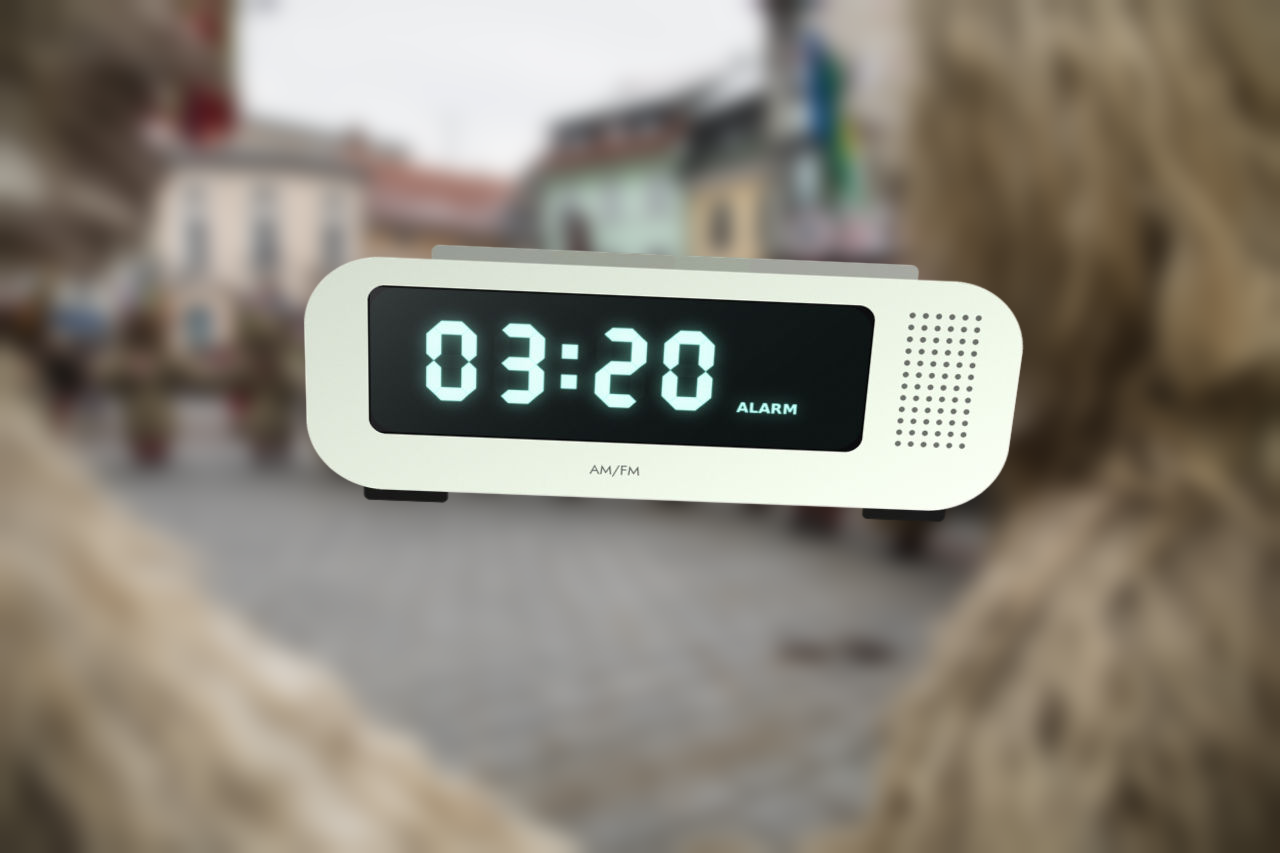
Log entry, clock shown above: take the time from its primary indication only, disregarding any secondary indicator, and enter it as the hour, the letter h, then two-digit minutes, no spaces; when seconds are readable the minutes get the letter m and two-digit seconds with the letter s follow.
3h20
